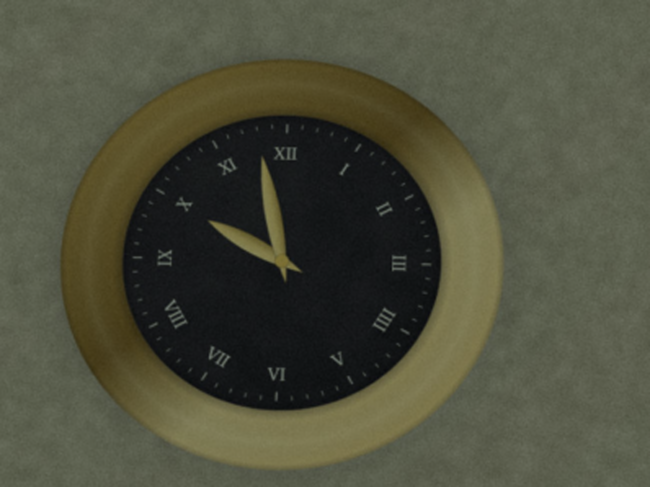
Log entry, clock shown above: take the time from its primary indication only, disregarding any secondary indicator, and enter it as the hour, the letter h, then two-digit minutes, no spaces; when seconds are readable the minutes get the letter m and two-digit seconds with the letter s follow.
9h58
